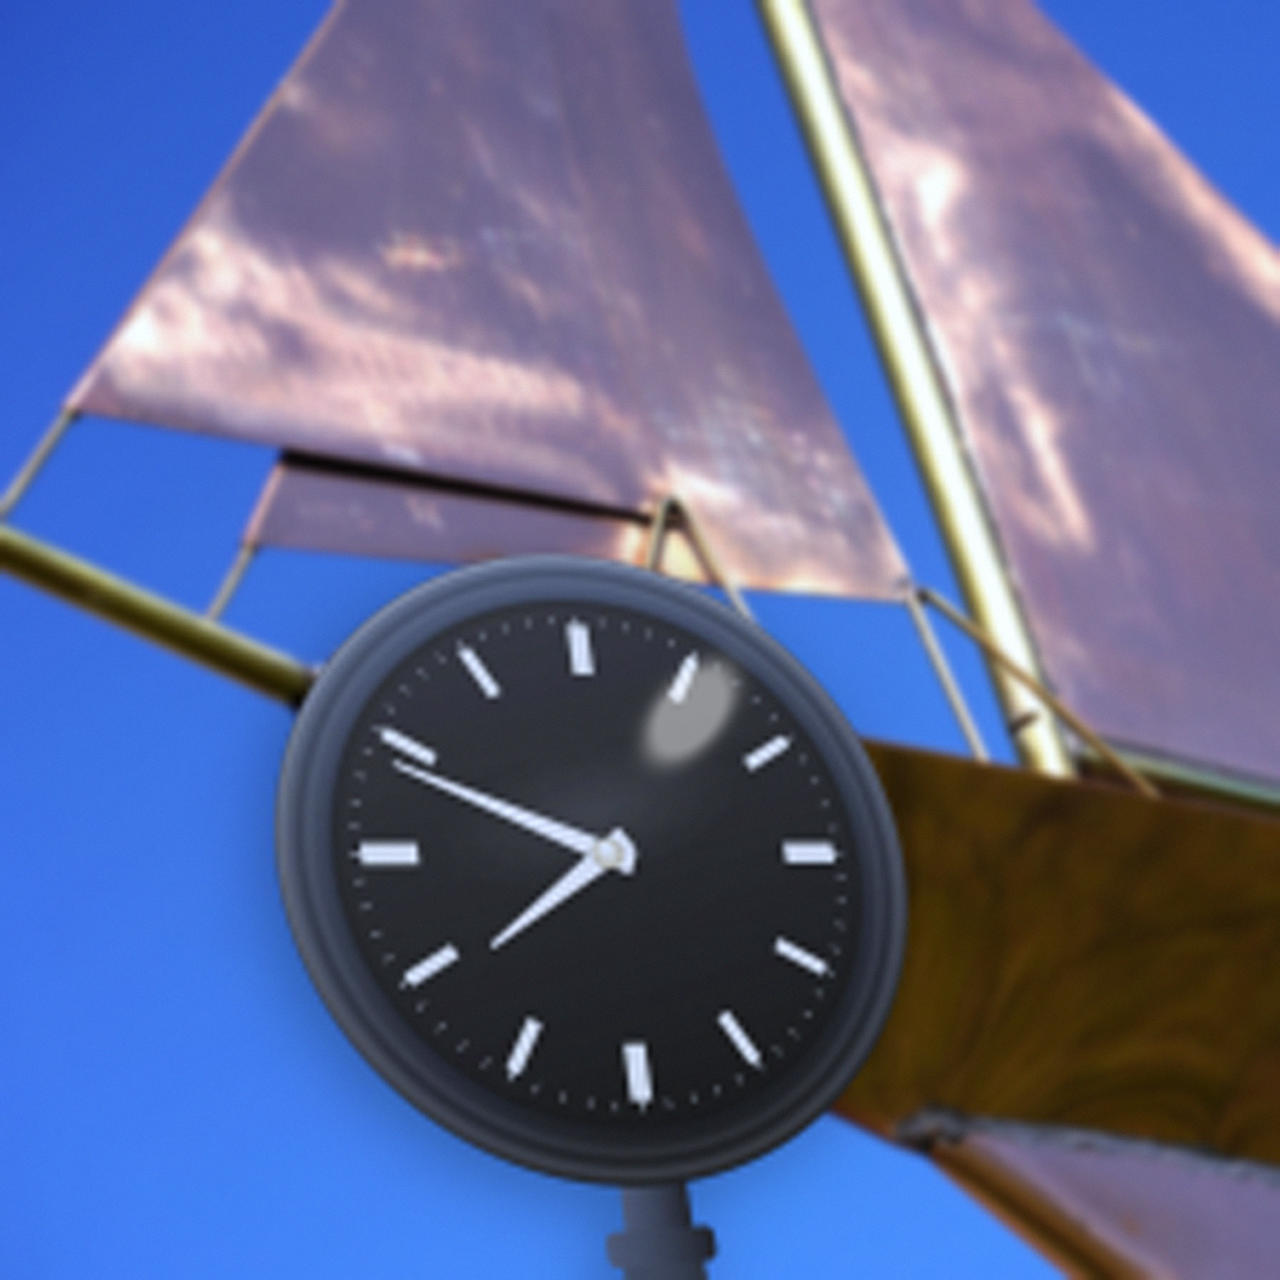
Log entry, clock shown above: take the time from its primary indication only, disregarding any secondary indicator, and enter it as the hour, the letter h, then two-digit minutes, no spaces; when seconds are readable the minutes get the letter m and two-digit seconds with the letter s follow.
7h49
